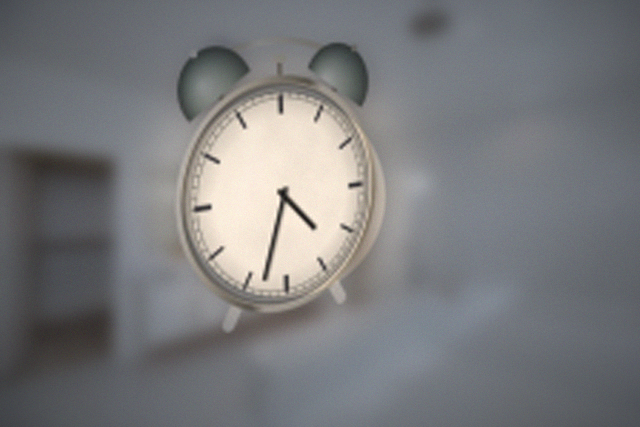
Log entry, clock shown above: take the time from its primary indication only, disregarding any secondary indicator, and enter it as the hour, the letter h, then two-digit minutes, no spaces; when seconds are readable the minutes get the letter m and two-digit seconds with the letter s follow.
4h33
